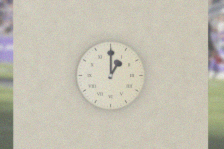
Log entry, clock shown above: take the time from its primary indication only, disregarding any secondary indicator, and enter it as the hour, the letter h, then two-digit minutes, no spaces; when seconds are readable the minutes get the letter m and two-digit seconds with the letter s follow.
1h00
